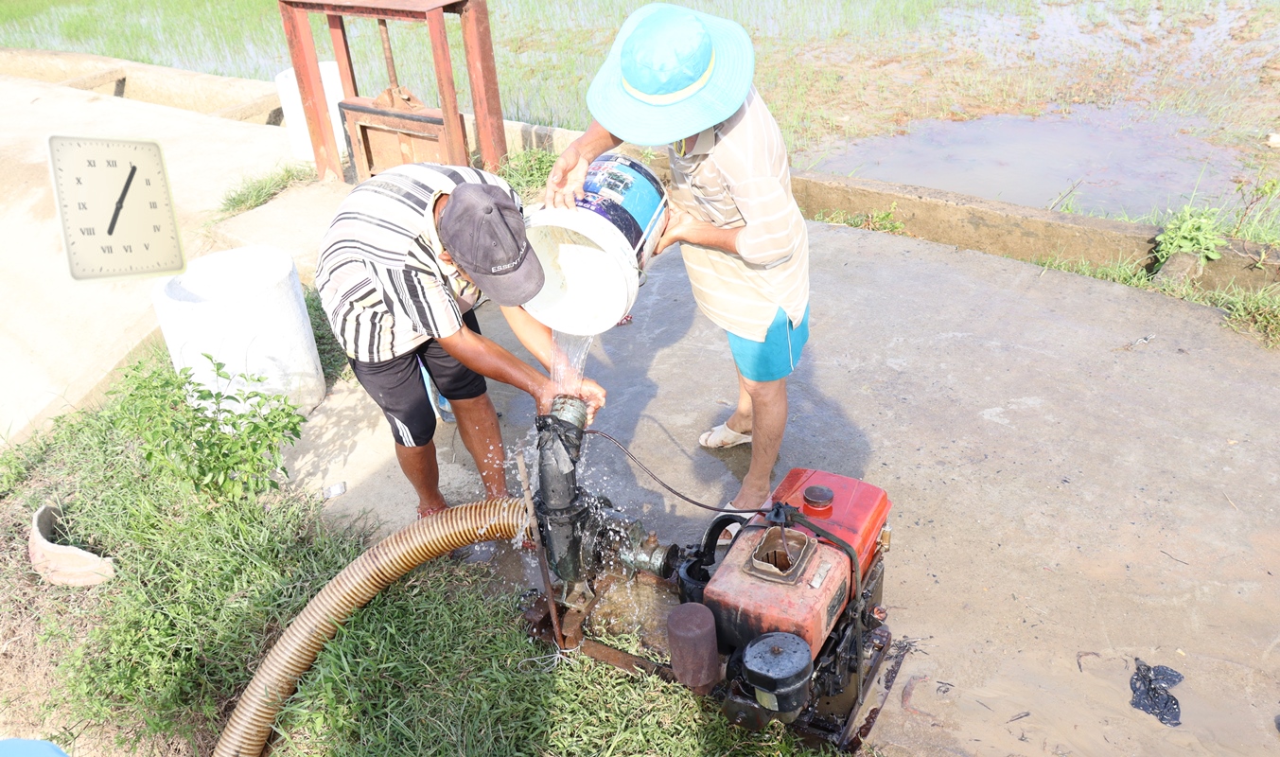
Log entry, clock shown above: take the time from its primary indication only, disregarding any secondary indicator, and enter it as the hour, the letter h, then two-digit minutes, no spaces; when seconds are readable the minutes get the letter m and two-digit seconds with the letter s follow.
7h06
